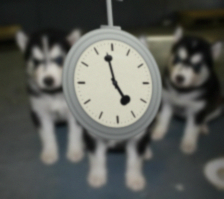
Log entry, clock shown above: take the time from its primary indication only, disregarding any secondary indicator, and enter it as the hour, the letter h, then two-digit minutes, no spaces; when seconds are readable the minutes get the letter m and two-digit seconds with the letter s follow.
4h58
